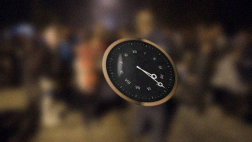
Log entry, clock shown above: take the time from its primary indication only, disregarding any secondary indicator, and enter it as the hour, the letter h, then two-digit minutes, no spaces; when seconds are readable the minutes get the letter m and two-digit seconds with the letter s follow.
4h24
